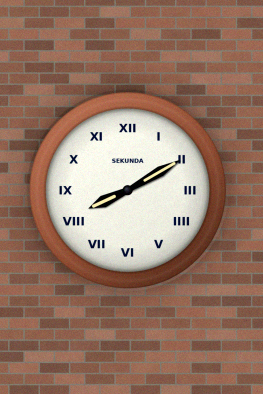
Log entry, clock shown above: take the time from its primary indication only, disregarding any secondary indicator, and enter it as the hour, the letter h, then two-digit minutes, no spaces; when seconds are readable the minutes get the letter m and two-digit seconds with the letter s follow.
8h10
